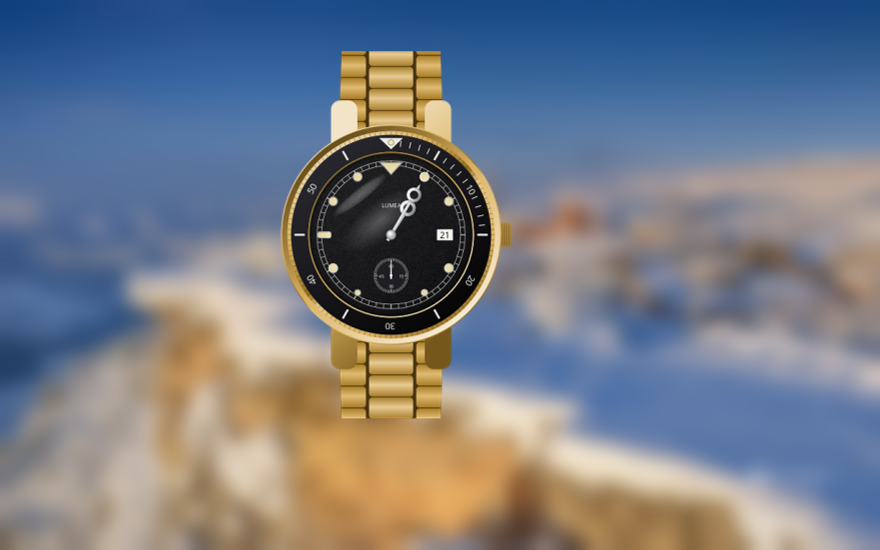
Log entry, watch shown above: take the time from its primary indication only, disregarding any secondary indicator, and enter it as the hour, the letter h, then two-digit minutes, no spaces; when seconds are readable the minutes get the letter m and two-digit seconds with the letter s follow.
1h05
